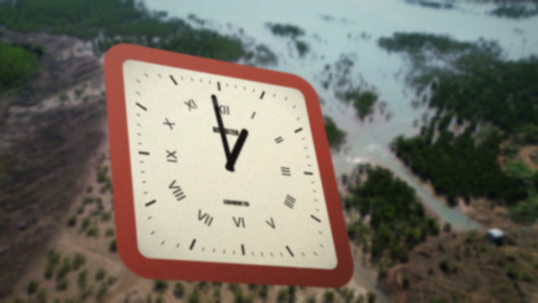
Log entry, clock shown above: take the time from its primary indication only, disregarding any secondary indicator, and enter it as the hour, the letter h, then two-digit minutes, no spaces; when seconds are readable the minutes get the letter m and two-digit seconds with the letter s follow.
12h59
